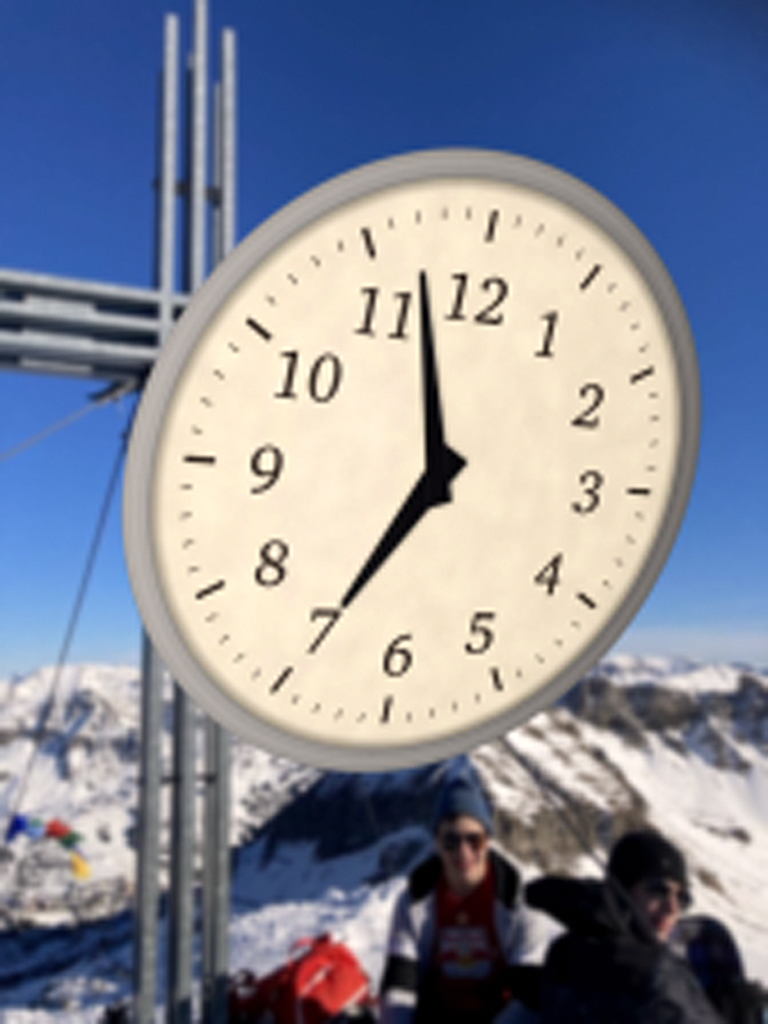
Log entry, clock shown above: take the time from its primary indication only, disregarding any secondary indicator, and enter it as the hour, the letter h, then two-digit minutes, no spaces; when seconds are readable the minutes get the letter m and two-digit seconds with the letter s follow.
6h57
